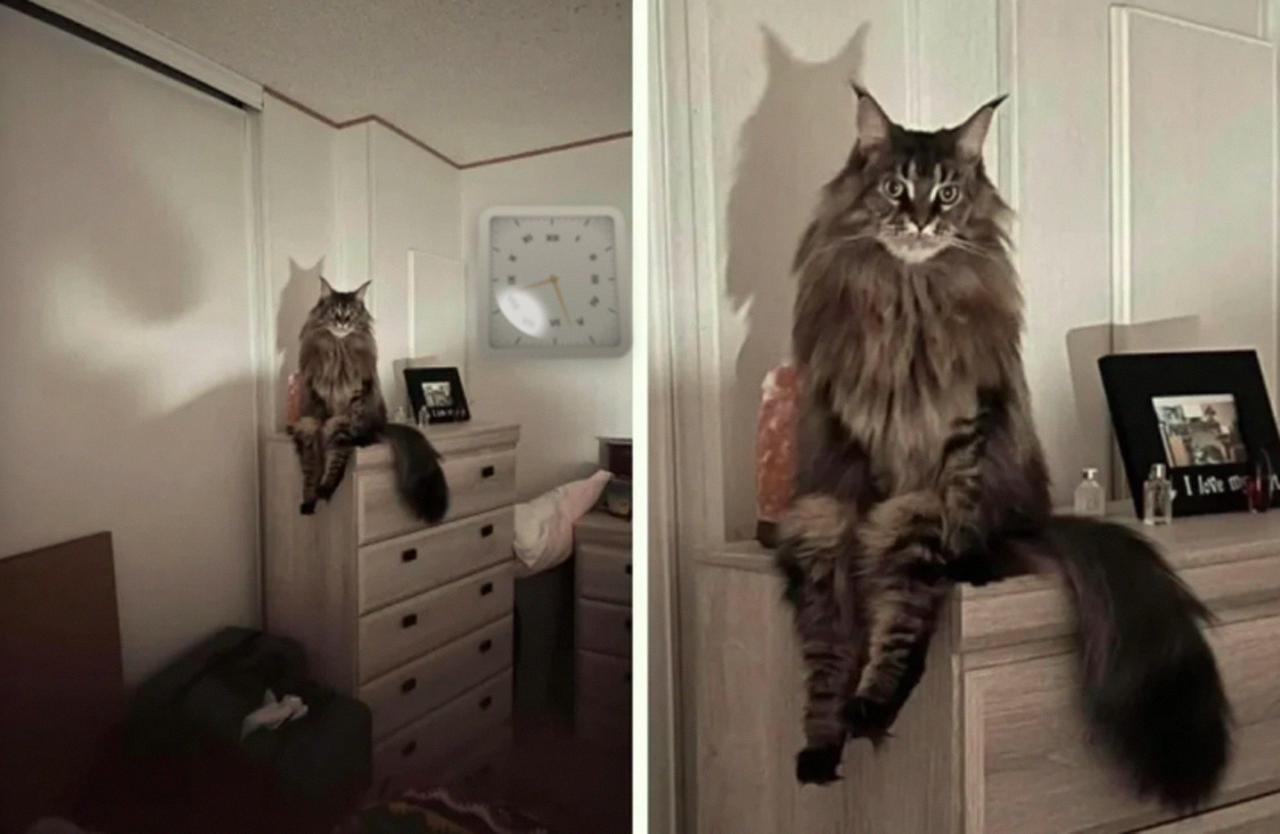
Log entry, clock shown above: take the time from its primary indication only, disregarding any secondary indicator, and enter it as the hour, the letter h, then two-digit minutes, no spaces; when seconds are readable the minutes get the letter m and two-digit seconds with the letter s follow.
8h27
